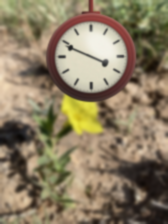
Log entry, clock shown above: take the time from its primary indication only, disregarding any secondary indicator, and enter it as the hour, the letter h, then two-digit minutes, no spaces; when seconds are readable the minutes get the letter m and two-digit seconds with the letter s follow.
3h49
